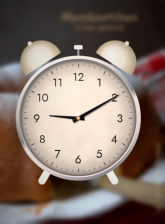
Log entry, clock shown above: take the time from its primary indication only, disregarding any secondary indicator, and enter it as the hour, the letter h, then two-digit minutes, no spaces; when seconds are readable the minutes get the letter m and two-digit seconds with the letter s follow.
9h10
